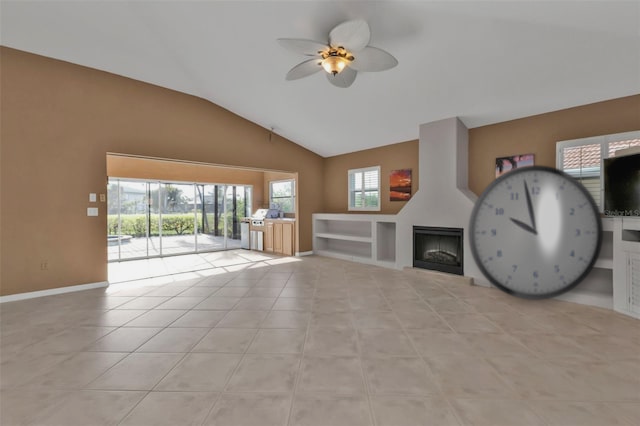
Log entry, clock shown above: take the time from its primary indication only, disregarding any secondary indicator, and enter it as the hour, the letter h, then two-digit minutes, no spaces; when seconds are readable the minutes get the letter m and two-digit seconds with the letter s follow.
9h58
